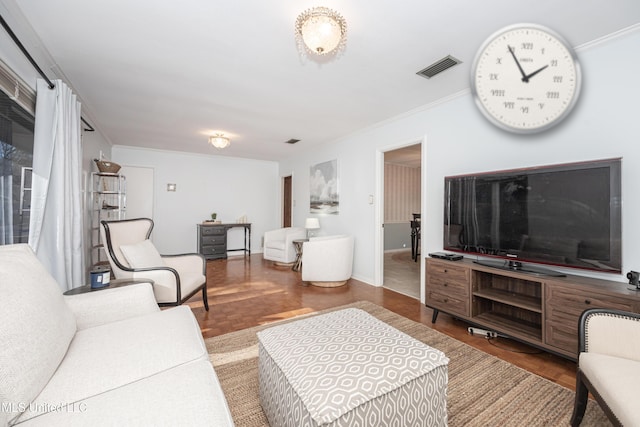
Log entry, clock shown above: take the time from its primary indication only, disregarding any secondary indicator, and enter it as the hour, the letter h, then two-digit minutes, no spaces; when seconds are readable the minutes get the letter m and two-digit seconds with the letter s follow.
1h55
